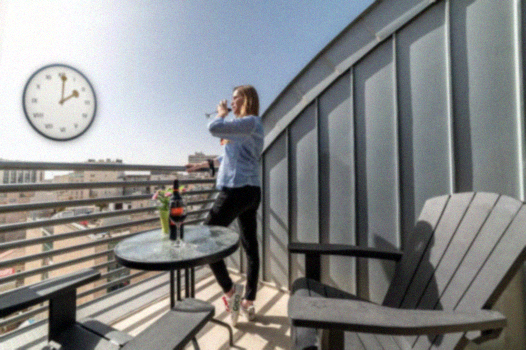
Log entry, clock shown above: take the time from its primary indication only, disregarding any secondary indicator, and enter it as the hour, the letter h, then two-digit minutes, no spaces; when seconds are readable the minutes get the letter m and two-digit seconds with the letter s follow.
2h01
